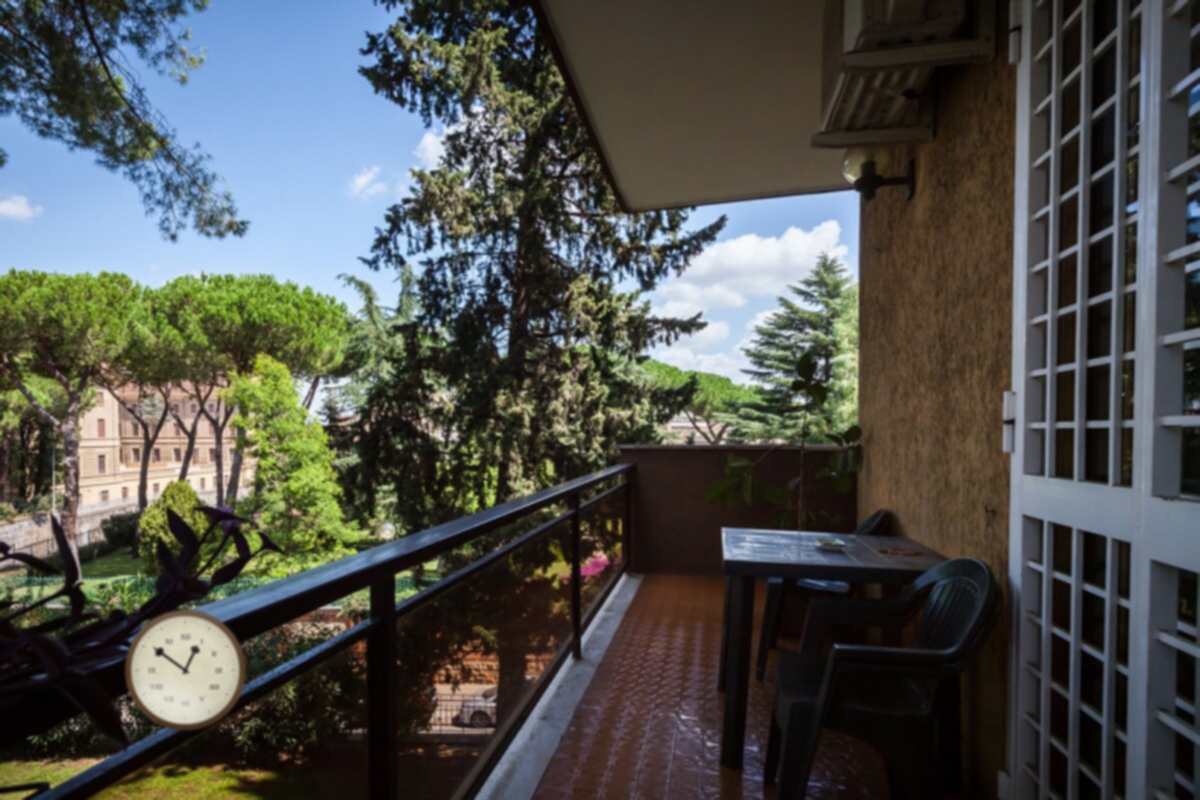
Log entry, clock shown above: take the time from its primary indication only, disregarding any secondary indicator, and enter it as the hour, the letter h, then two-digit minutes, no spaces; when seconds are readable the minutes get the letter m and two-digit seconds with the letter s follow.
12h51
